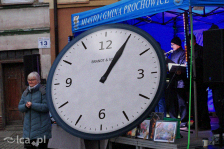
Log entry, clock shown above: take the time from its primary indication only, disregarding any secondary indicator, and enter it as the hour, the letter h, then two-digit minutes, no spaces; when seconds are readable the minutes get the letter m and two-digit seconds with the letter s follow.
1h05
